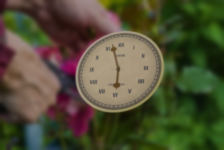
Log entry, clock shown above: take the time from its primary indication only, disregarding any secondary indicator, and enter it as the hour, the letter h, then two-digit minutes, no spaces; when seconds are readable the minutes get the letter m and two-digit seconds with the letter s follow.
5h57
